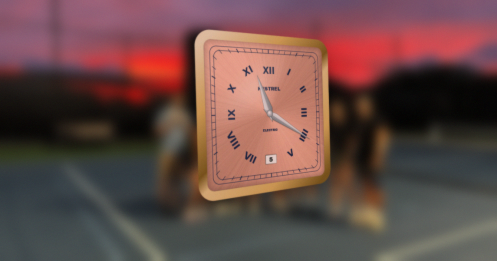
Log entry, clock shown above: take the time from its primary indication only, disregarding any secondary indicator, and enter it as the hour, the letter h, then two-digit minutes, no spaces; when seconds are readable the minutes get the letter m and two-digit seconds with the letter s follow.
11h20
